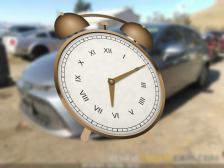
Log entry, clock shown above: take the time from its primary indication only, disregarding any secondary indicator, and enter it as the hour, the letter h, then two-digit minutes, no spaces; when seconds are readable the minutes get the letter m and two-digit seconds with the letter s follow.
6h10
